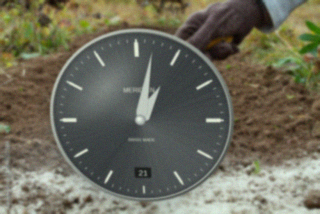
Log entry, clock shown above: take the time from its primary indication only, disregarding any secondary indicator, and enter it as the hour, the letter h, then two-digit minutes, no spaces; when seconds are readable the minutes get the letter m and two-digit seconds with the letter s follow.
1h02
